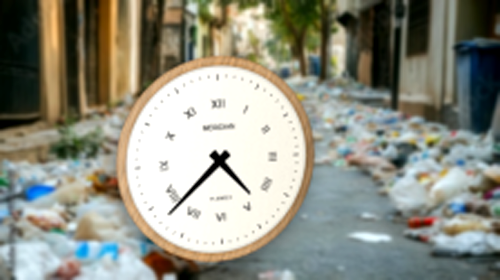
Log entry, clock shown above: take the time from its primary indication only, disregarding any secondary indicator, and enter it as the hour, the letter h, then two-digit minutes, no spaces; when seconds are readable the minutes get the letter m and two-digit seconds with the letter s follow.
4h38
